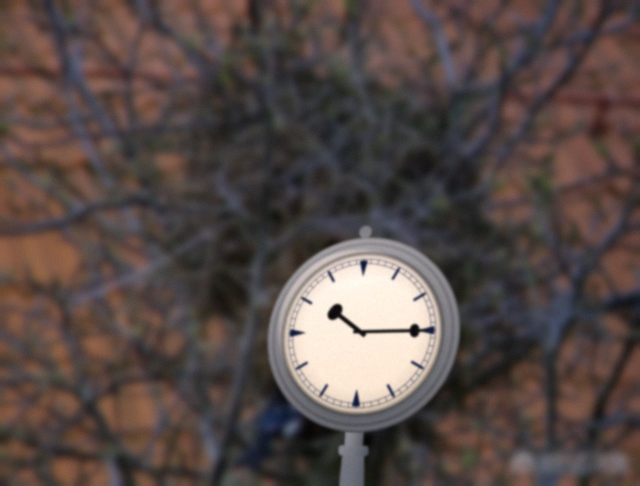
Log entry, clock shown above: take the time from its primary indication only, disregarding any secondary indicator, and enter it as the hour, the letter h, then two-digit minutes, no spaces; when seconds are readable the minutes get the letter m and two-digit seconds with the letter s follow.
10h15
